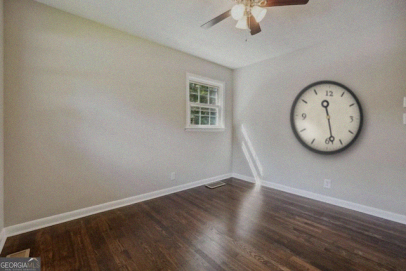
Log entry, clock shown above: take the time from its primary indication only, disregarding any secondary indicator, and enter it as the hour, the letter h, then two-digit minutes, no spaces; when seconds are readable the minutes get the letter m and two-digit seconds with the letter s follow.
11h28
